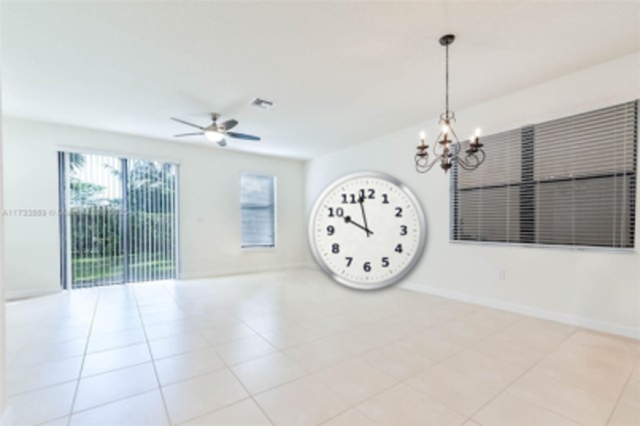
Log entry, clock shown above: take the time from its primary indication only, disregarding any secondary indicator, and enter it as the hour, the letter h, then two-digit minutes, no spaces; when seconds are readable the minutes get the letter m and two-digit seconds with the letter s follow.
9h58
